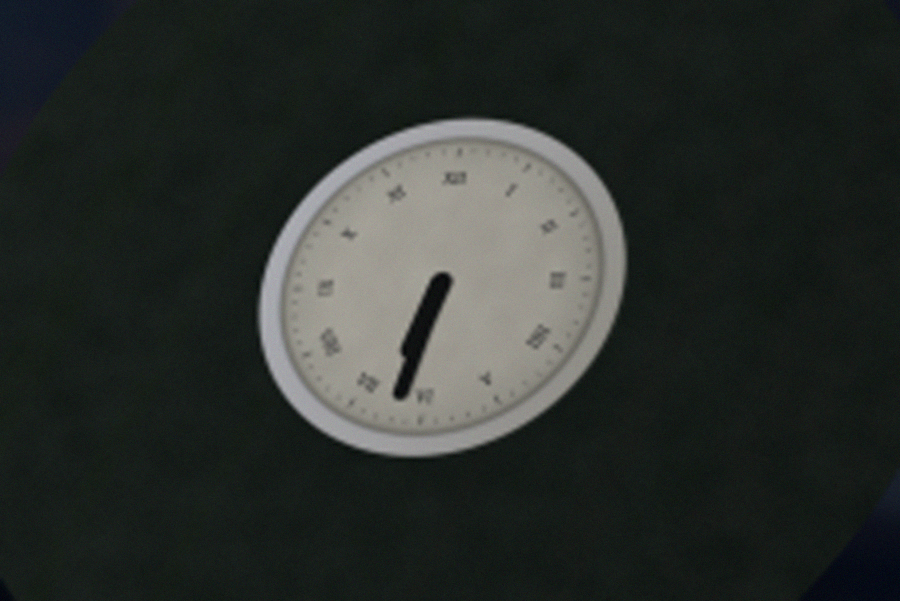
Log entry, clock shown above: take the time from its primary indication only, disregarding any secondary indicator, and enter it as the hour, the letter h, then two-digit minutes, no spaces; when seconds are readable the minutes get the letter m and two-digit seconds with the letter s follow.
6h32
